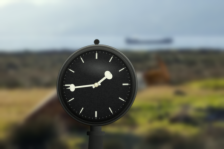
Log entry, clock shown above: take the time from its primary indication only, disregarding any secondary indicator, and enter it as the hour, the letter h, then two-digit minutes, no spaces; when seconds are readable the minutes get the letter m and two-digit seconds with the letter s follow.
1h44
